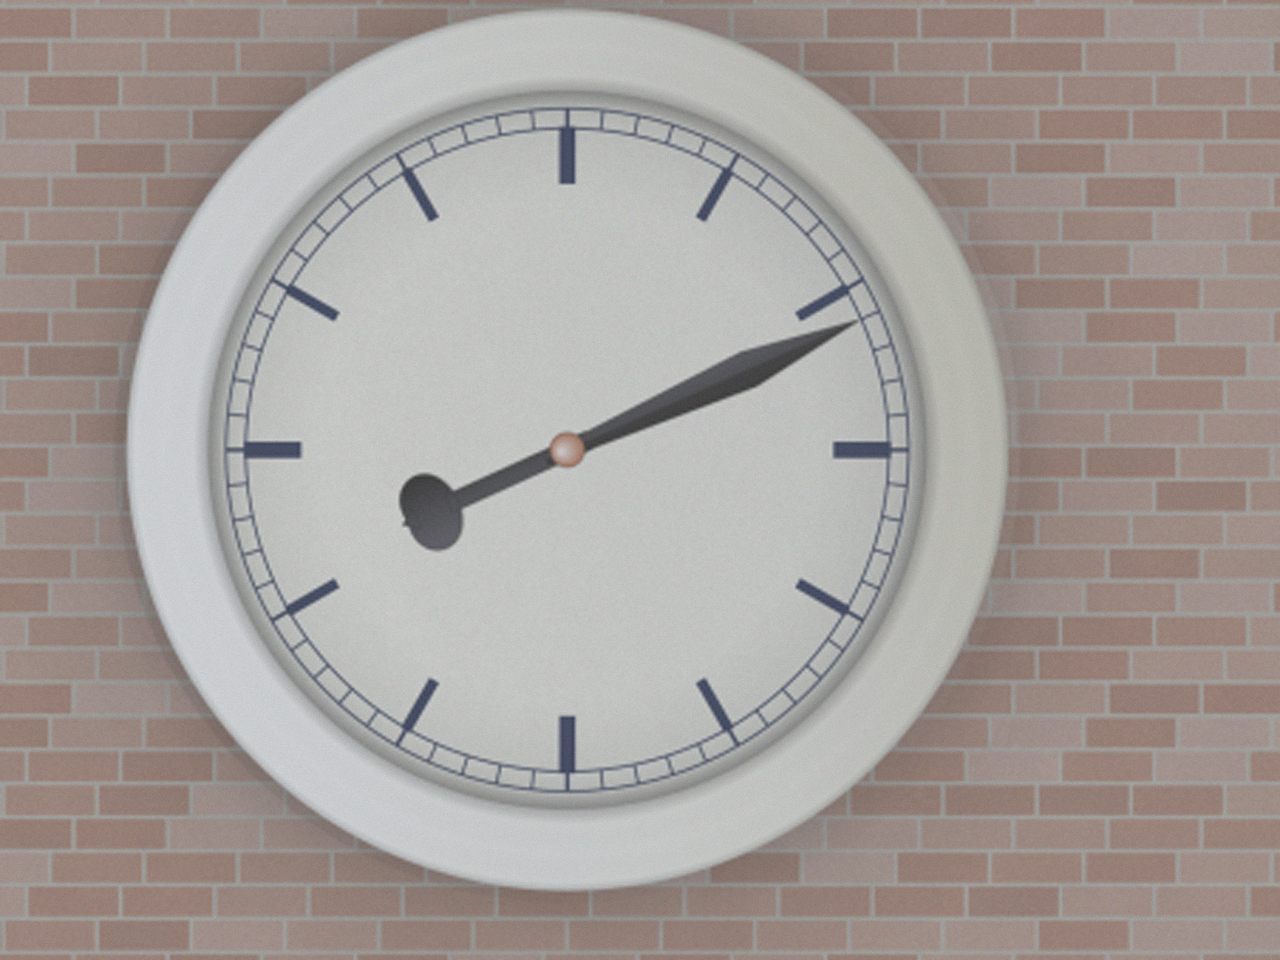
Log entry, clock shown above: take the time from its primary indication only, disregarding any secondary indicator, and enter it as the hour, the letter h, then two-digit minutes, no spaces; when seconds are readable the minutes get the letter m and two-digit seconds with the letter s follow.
8h11
